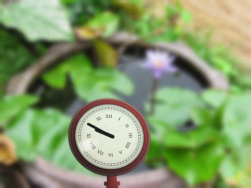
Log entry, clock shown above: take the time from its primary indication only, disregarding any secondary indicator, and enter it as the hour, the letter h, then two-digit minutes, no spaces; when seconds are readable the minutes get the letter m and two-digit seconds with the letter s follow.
9h50
